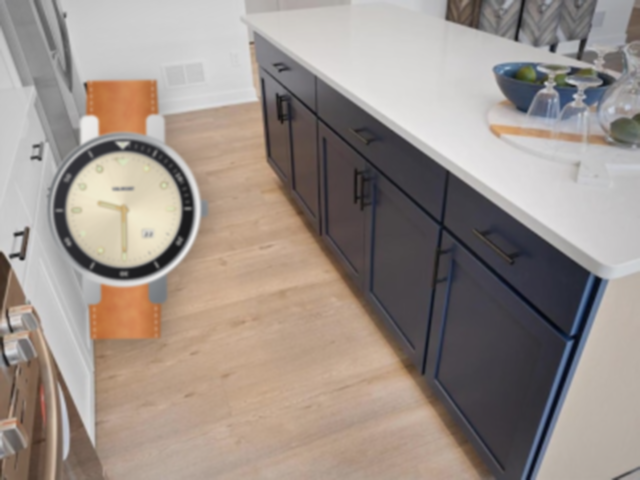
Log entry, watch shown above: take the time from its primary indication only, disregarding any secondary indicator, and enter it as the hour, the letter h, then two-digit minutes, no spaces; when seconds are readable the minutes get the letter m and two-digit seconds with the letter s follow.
9h30
